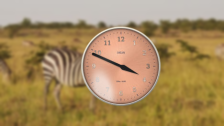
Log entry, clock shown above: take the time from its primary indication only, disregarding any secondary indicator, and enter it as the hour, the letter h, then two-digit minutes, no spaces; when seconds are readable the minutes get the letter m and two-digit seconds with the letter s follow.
3h49
